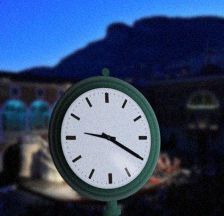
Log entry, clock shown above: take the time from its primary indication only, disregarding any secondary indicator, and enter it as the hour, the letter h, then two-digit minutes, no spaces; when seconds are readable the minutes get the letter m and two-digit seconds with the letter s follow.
9h20
